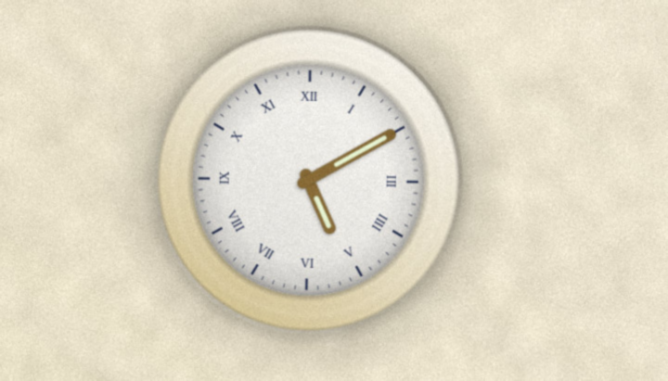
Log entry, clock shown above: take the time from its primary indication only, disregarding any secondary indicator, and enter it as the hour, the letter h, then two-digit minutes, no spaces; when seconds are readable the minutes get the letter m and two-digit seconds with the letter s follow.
5h10
